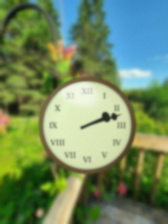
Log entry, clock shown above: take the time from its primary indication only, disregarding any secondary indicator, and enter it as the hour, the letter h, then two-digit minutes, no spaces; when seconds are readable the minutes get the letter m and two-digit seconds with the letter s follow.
2h12
